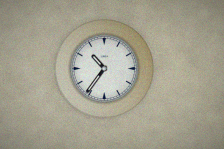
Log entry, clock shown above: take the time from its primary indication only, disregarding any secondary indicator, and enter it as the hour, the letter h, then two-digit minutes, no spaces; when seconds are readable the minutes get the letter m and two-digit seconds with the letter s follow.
10h36
